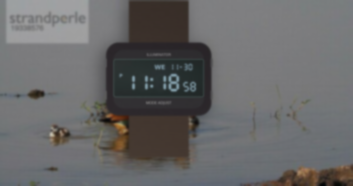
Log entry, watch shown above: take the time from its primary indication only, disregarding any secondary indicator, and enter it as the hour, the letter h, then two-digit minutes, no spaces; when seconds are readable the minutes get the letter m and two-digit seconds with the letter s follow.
11h18
